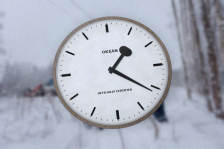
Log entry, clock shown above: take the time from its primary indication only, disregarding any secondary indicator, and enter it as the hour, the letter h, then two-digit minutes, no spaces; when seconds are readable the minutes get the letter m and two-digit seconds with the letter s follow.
1h21
